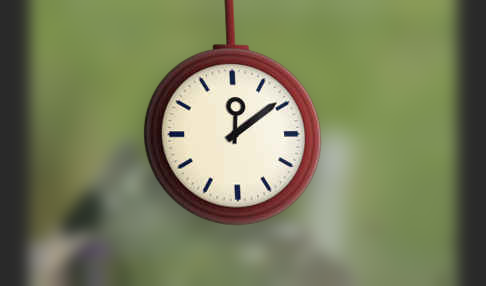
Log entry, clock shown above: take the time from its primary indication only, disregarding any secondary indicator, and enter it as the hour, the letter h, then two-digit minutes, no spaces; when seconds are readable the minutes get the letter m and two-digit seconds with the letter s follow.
12h09
